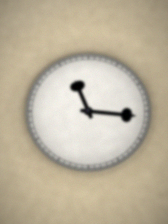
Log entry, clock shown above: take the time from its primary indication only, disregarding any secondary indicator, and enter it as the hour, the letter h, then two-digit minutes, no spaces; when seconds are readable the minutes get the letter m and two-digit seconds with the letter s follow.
11h16
